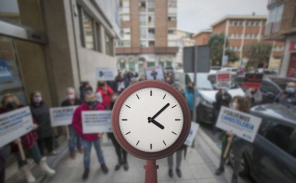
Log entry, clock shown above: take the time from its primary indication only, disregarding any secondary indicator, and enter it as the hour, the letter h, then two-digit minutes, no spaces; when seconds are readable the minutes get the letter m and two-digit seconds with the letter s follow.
4h08
